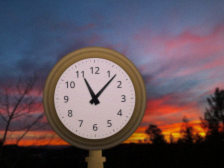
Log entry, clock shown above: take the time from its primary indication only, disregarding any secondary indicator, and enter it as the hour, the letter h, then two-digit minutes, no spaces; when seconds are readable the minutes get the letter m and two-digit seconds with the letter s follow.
11h07
